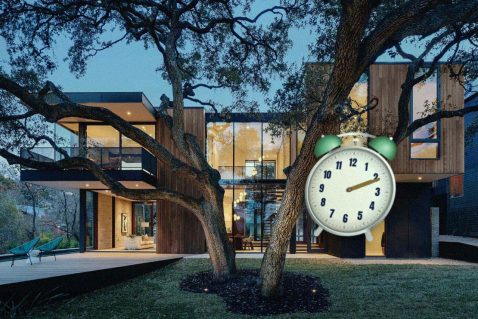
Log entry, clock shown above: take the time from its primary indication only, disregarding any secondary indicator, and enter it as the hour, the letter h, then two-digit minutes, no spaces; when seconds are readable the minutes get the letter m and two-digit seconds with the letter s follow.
2h11
